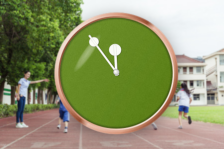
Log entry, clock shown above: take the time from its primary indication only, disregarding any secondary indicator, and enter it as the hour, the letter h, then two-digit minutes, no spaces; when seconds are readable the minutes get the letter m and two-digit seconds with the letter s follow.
11h54
